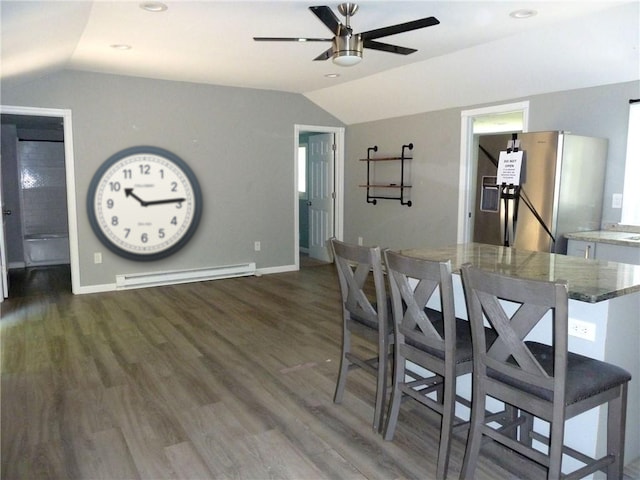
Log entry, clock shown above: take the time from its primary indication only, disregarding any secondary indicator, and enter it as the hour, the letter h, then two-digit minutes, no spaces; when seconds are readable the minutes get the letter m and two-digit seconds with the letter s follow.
10h14
